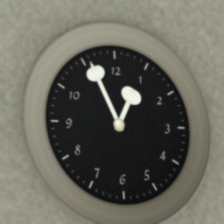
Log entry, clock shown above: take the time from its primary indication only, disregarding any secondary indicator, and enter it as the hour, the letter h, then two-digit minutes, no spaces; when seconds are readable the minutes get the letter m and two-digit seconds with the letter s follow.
12h56
